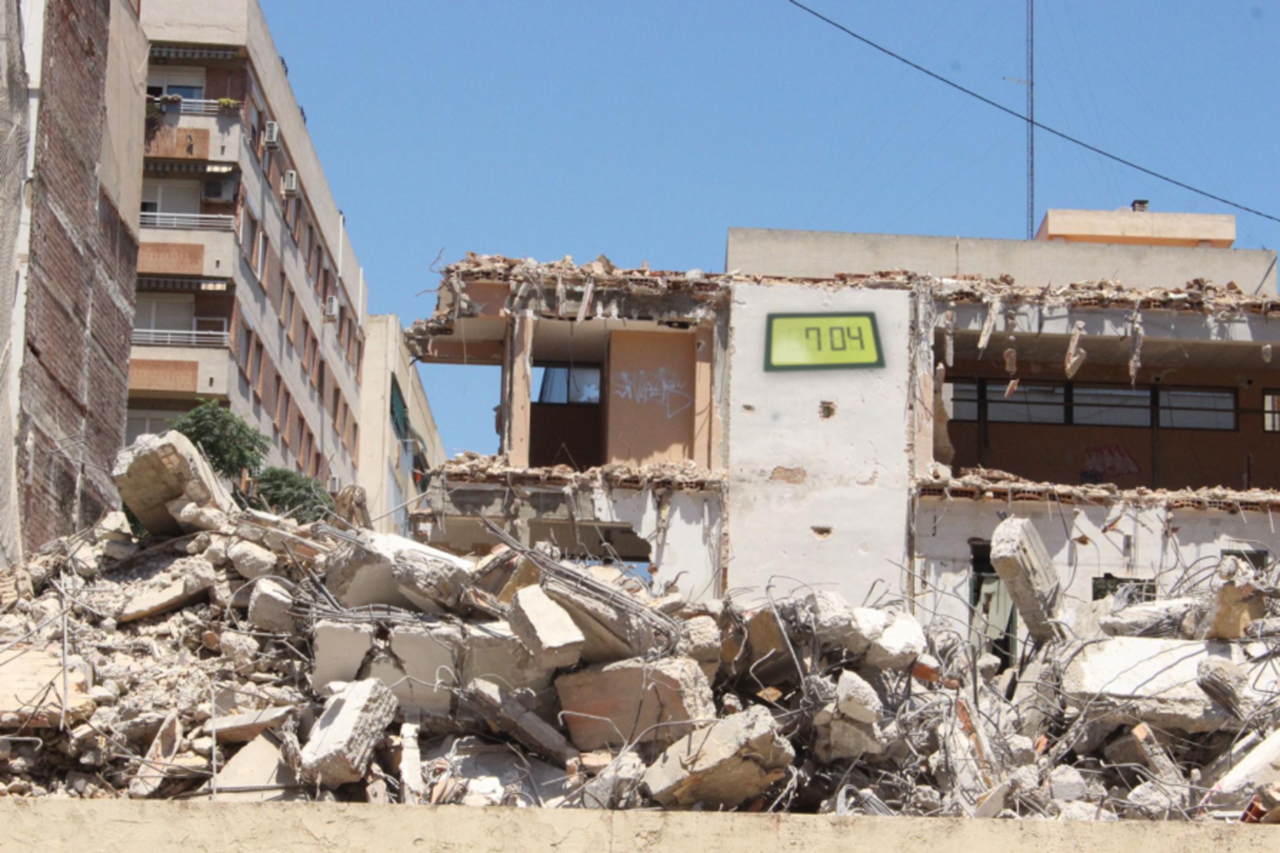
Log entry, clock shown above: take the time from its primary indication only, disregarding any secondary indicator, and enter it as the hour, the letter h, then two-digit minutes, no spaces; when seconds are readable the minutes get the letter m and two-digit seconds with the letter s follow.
7h04
